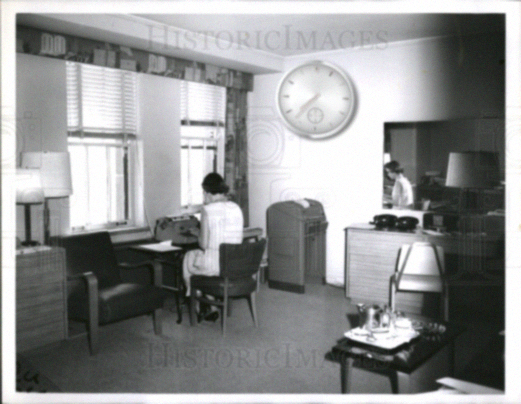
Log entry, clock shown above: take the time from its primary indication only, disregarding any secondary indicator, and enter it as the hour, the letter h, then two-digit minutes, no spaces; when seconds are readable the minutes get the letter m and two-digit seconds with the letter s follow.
7h37
